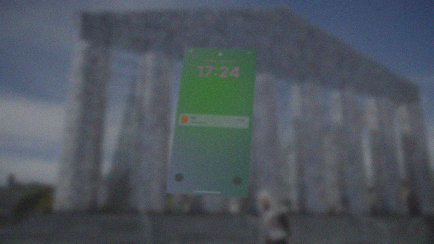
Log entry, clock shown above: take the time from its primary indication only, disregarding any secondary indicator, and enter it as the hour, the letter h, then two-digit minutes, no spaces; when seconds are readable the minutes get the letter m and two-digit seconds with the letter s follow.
17h24
